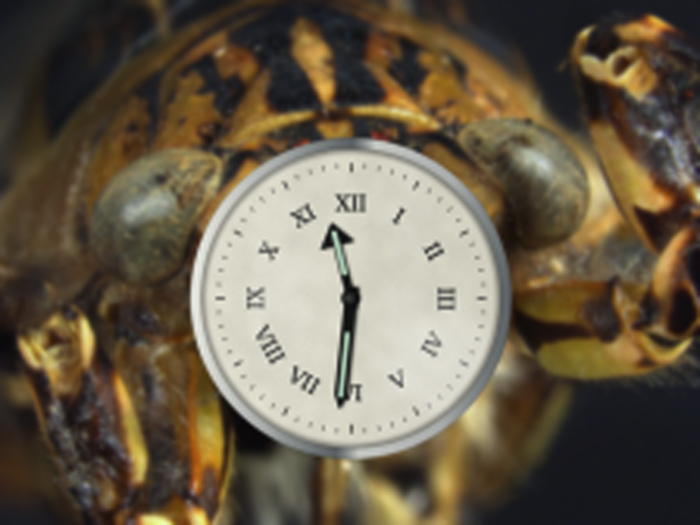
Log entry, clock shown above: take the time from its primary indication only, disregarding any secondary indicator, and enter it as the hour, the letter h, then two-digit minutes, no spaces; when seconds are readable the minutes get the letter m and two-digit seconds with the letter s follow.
11h31
